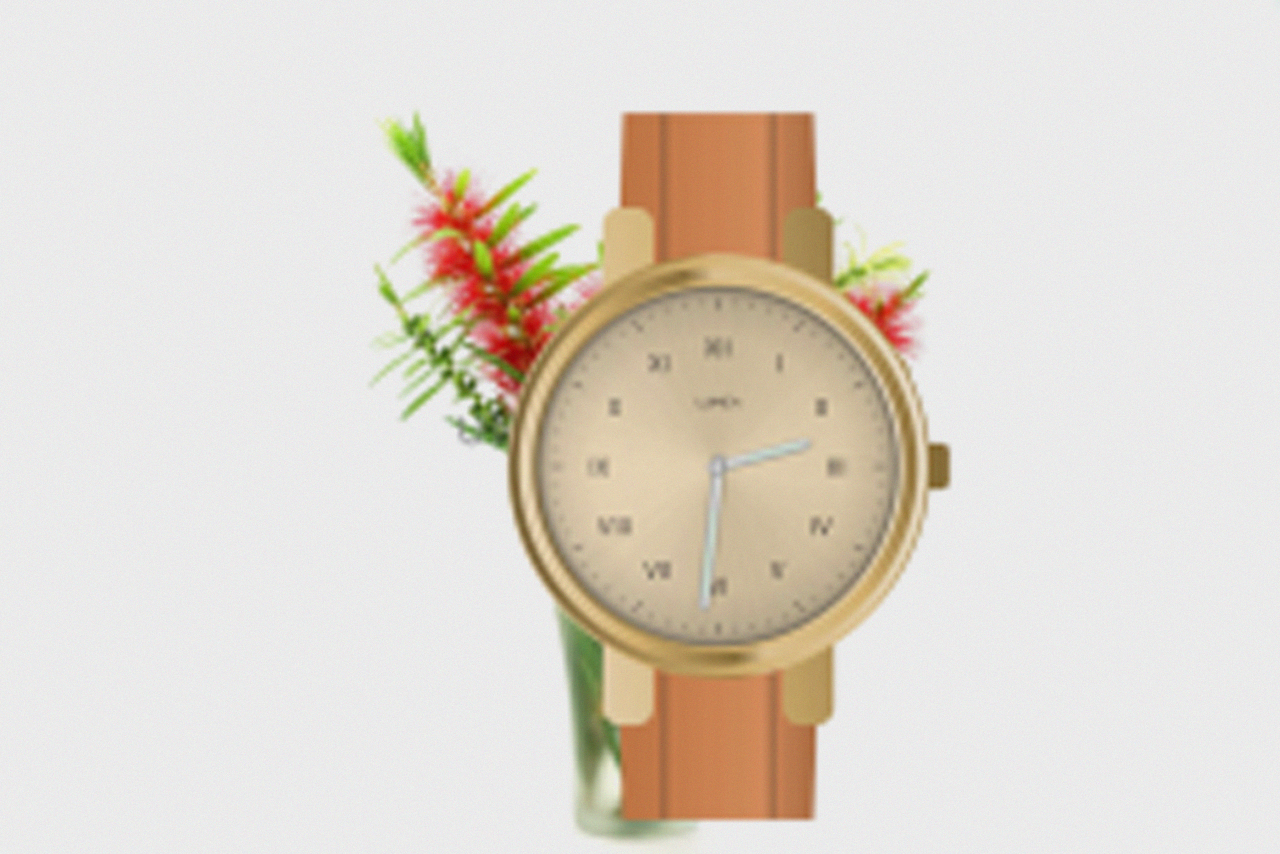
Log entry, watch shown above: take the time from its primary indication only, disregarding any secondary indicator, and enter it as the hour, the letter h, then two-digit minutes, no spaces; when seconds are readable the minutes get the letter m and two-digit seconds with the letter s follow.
2h31
